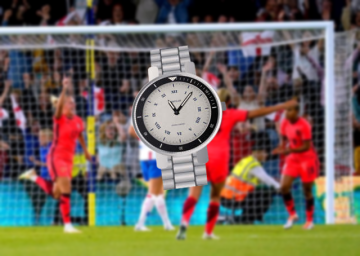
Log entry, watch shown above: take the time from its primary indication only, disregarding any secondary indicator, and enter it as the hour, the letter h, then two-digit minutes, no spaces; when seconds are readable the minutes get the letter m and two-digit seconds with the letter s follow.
11h07
